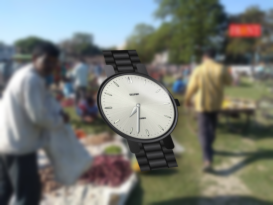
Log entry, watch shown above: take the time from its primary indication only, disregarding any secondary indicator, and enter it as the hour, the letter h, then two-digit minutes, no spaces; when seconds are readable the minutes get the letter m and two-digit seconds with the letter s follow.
7h33
